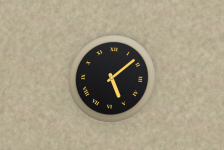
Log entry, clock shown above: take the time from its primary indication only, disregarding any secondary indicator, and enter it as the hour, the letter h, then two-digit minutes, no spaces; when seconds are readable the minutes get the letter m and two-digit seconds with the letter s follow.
5h08
